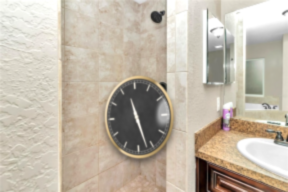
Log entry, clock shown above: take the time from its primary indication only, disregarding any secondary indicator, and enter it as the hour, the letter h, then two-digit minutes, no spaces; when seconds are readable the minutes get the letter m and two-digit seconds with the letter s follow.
11h27
